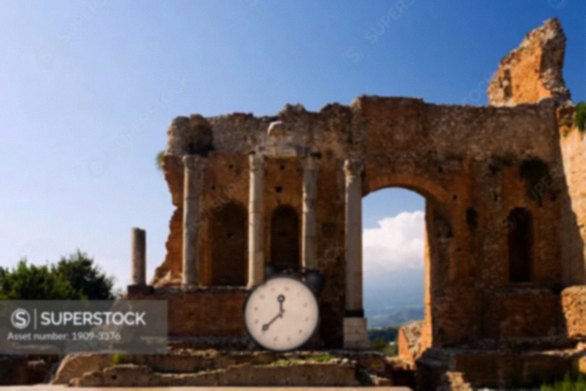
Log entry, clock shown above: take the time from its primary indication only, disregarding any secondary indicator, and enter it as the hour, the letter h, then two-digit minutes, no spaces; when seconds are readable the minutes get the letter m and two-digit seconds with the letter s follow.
11h36
